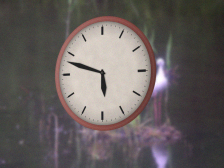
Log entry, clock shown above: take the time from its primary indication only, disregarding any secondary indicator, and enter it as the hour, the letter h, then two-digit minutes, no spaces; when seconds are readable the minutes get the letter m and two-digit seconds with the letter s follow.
5h48
